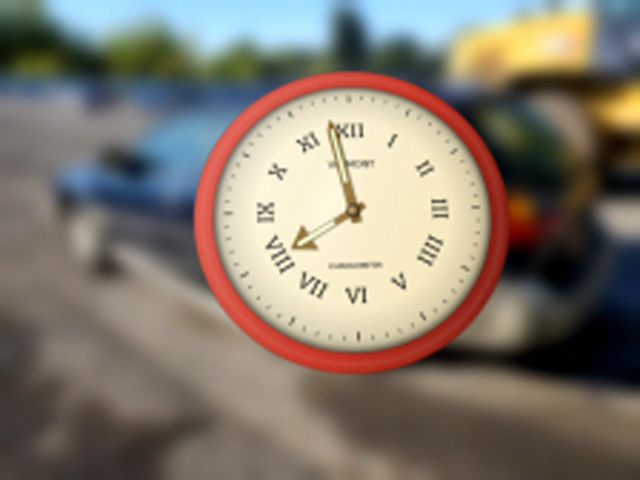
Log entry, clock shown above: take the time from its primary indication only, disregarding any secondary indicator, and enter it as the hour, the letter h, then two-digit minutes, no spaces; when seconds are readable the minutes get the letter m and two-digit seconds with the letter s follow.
7h58
